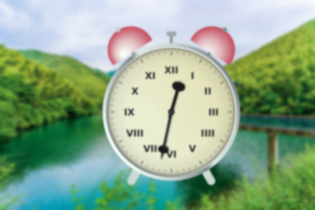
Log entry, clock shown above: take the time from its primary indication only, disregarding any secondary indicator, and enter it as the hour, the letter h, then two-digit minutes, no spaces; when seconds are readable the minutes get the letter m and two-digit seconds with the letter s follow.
12h32
